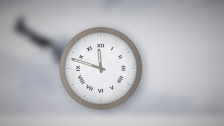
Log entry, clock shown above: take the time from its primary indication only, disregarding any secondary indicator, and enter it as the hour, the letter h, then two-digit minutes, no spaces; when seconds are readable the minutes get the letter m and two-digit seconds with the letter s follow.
11h48
